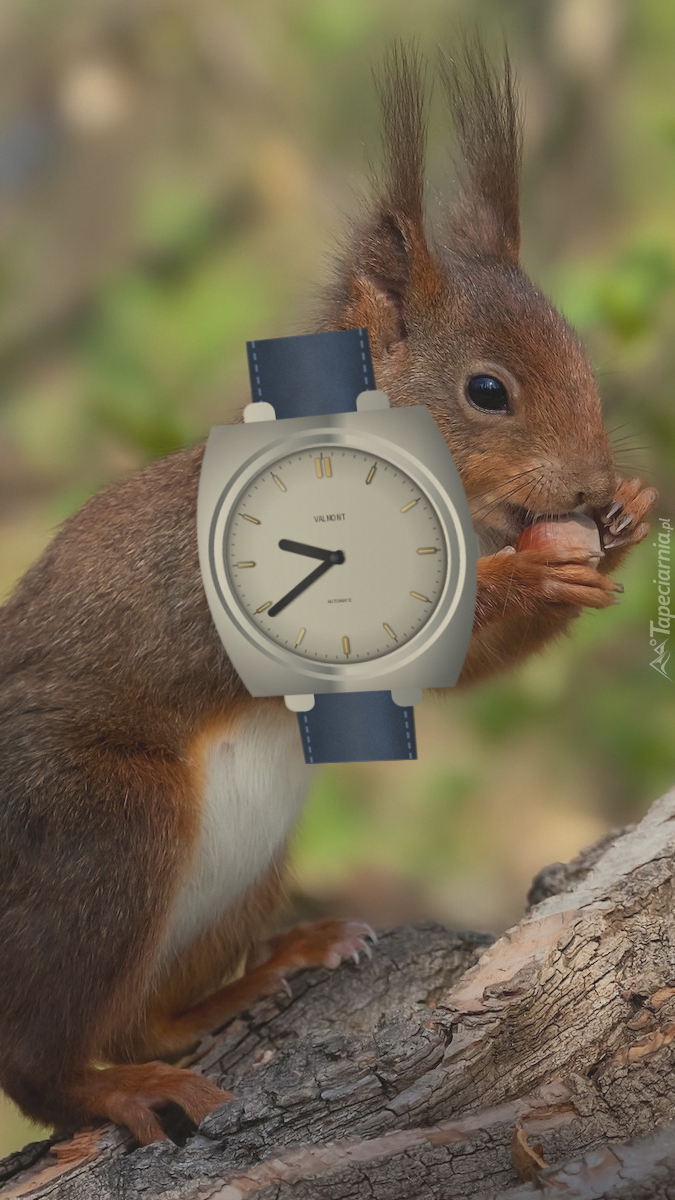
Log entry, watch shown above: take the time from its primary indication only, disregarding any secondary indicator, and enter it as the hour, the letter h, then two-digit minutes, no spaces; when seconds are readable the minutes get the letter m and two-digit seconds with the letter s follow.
9h39
